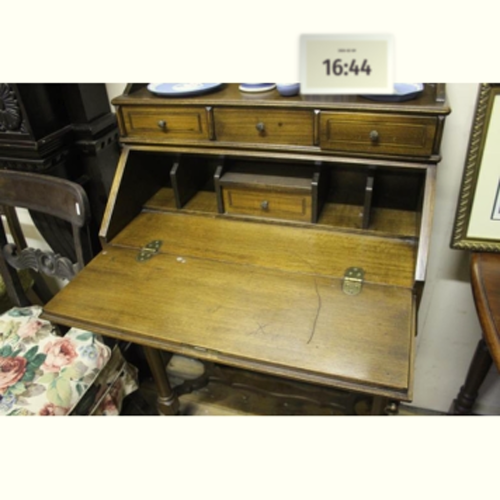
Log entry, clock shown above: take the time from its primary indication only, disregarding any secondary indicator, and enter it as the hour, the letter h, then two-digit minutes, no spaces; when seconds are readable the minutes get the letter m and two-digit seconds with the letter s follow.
16h44
